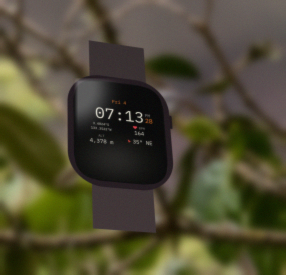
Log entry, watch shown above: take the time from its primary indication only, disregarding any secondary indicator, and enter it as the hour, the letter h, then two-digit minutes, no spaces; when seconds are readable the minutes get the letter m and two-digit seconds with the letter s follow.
7h13
